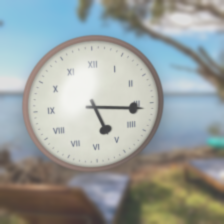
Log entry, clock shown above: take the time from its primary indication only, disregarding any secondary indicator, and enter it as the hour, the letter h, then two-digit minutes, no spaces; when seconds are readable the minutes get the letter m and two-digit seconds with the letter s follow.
5h16
